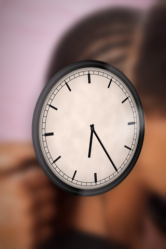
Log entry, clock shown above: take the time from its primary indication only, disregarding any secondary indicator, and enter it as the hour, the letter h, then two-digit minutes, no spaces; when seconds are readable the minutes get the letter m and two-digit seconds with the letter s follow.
6h25
